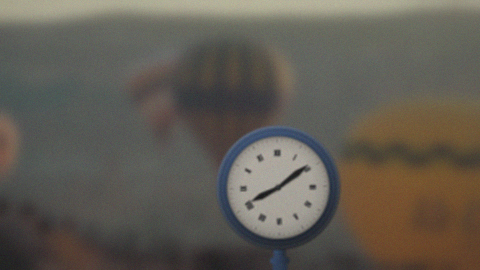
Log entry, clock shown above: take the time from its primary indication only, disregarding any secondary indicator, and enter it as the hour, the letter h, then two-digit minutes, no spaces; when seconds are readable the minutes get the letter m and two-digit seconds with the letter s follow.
8h09
